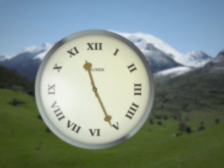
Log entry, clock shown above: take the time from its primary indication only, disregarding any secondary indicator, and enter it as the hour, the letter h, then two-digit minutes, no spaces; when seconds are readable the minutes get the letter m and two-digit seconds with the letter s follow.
11h26
